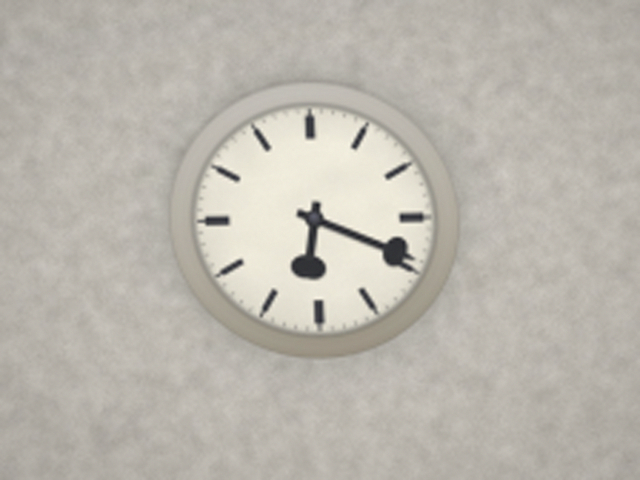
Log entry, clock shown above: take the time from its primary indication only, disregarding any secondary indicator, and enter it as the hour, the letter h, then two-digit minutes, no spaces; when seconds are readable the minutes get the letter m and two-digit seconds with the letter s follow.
6h19
